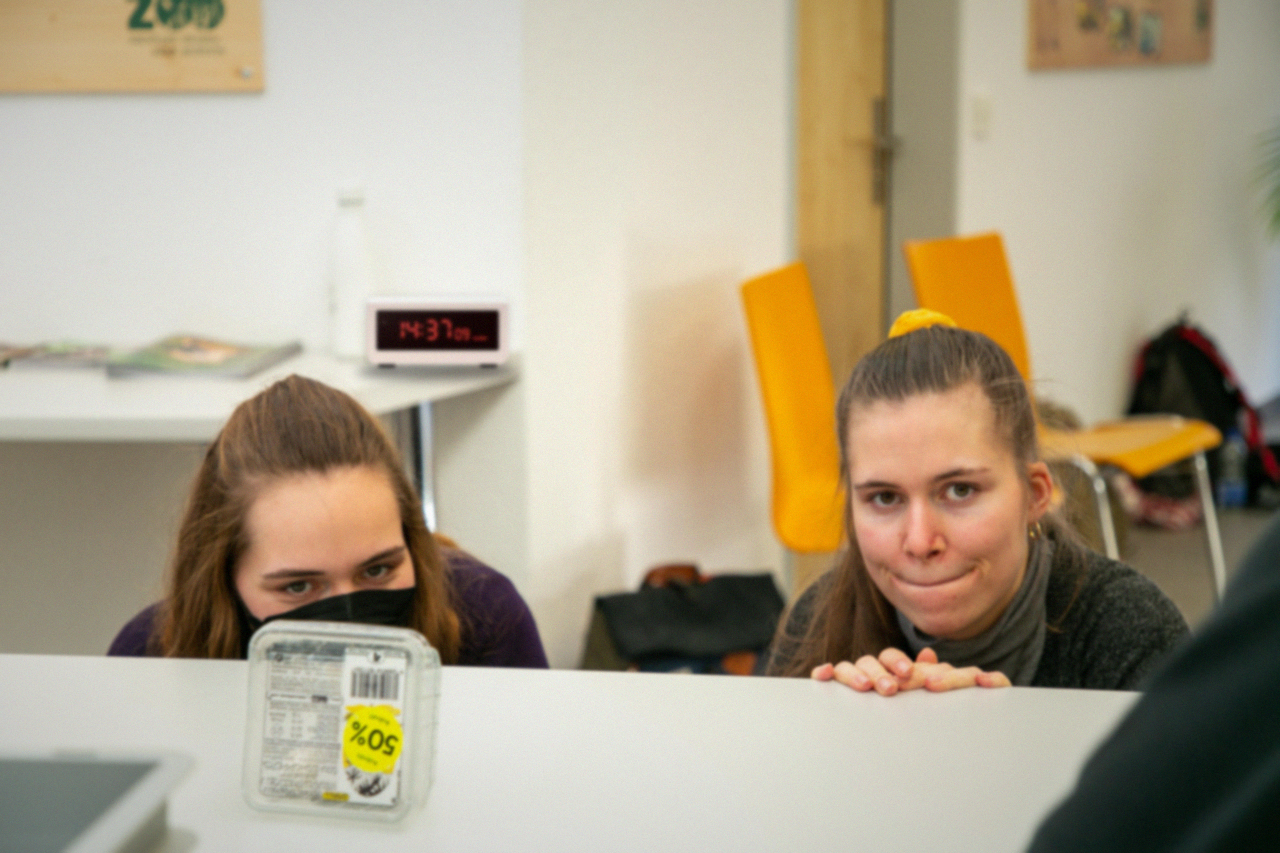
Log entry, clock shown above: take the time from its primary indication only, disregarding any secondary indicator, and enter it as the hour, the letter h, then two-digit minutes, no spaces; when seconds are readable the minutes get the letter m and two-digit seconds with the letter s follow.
14h37
